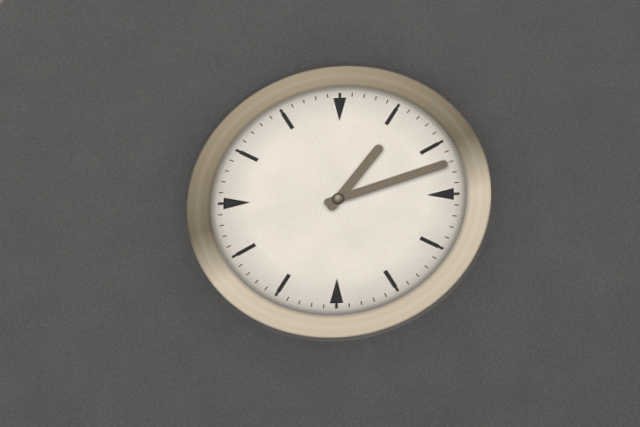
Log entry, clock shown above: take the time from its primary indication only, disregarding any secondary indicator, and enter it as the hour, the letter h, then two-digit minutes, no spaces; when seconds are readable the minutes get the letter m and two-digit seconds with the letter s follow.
1h12
